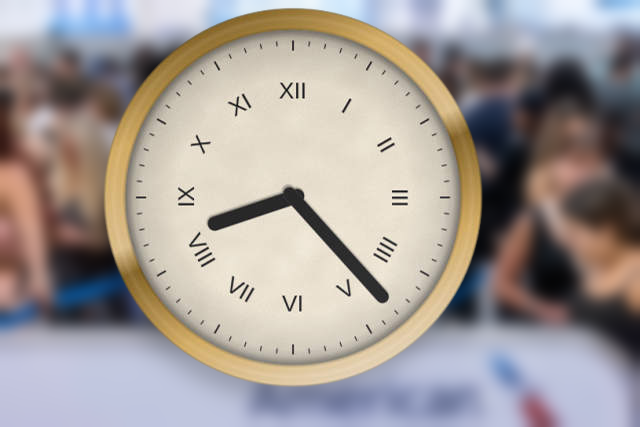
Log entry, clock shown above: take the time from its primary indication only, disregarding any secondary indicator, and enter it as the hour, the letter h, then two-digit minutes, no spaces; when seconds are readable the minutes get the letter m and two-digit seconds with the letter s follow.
8h23
